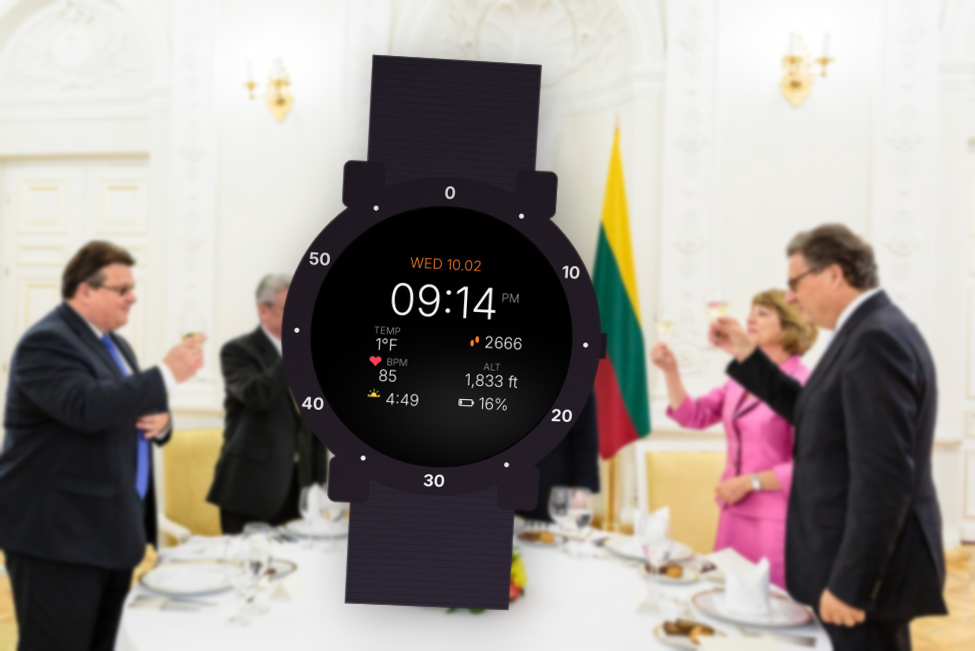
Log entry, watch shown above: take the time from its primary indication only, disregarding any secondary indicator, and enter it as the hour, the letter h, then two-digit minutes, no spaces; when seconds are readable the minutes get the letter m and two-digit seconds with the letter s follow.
9h14
